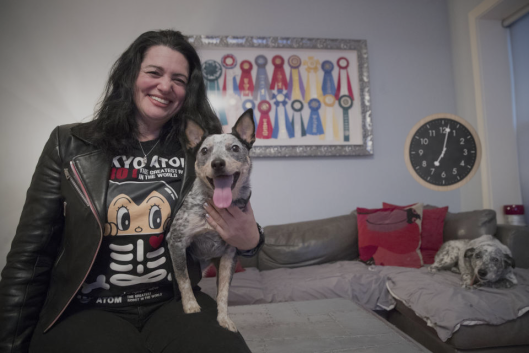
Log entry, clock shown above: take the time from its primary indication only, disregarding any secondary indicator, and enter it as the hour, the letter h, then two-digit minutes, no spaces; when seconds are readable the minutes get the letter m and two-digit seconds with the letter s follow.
7h02
